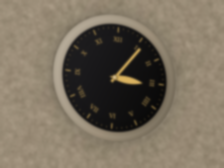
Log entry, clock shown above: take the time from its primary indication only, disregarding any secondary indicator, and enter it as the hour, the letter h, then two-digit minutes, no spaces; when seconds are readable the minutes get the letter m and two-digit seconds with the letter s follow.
3h06
